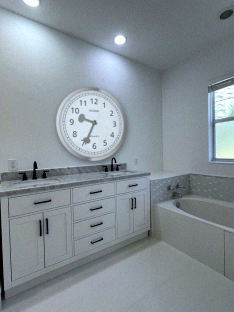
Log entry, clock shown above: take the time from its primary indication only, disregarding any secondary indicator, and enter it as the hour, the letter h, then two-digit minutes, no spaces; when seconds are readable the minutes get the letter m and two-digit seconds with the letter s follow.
9h34
